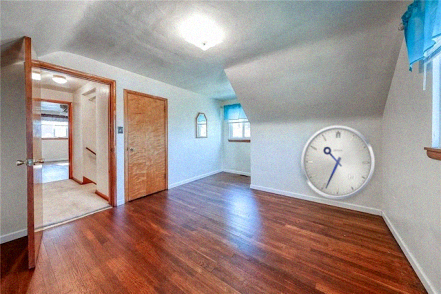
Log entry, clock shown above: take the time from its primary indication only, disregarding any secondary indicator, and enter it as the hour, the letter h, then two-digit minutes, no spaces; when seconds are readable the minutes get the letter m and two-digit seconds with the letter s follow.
10h34
